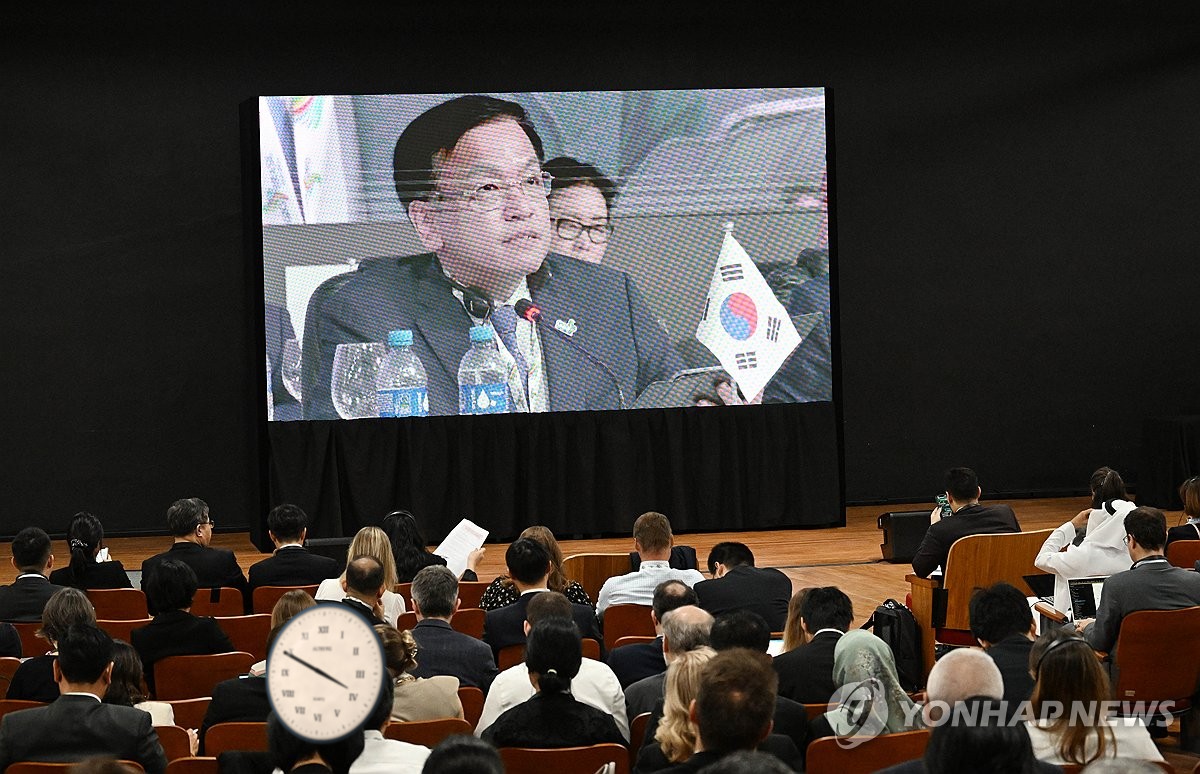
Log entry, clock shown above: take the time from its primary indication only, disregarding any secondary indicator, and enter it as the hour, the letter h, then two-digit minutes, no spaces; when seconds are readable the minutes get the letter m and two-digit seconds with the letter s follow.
3h49
